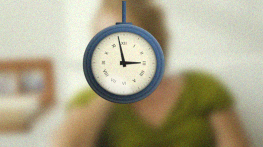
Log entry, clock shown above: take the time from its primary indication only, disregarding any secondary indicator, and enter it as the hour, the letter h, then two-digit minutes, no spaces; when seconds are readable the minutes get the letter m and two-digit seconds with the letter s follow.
2h58
